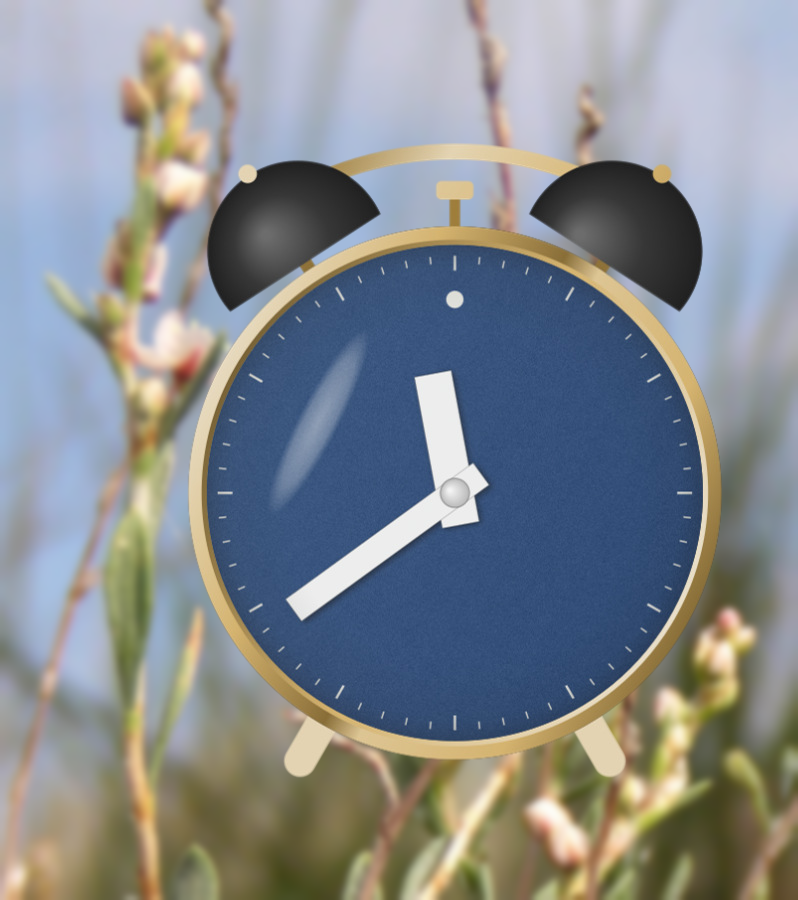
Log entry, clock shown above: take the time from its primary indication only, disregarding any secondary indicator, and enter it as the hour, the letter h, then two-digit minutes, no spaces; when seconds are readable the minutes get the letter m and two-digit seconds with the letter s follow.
11h39
